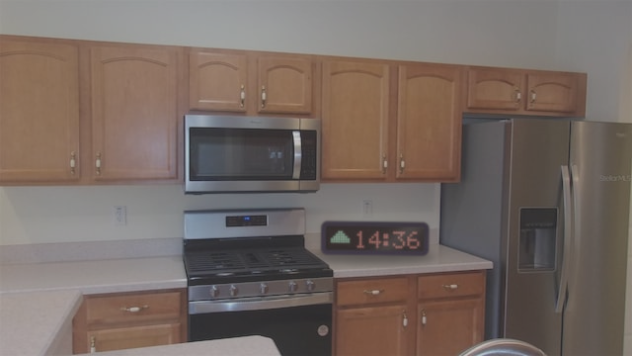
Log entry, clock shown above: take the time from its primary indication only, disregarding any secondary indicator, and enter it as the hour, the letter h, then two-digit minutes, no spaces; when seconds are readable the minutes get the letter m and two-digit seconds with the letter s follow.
14h36
